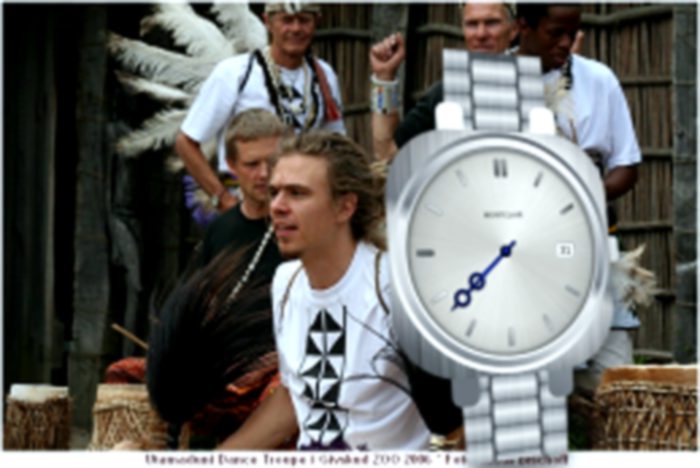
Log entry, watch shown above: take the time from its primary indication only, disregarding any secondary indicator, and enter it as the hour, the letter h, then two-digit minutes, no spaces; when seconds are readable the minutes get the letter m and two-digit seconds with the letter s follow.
7h38
